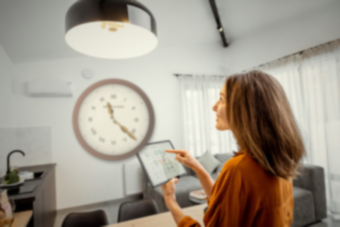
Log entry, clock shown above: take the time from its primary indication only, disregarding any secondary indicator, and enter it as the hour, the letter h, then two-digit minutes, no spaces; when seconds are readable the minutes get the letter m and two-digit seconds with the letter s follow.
11h22
